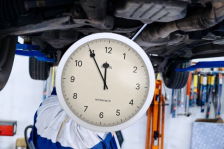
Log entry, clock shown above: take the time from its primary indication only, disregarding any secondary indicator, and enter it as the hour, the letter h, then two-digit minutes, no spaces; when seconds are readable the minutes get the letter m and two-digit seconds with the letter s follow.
11h55
